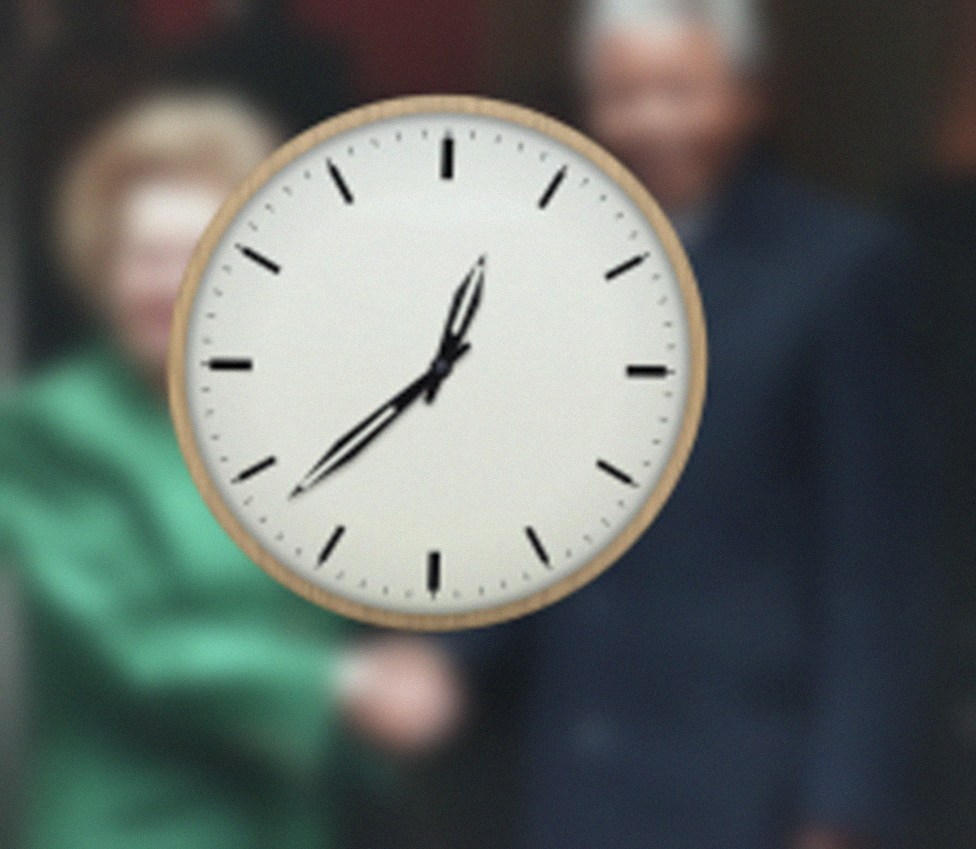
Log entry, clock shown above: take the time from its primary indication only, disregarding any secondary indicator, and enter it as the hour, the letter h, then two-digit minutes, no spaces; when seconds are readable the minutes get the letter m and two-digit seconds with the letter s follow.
12h38
